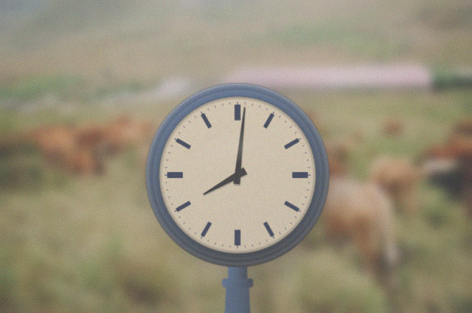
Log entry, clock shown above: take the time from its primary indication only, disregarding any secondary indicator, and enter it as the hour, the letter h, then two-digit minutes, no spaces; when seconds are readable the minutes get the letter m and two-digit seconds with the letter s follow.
8h01
